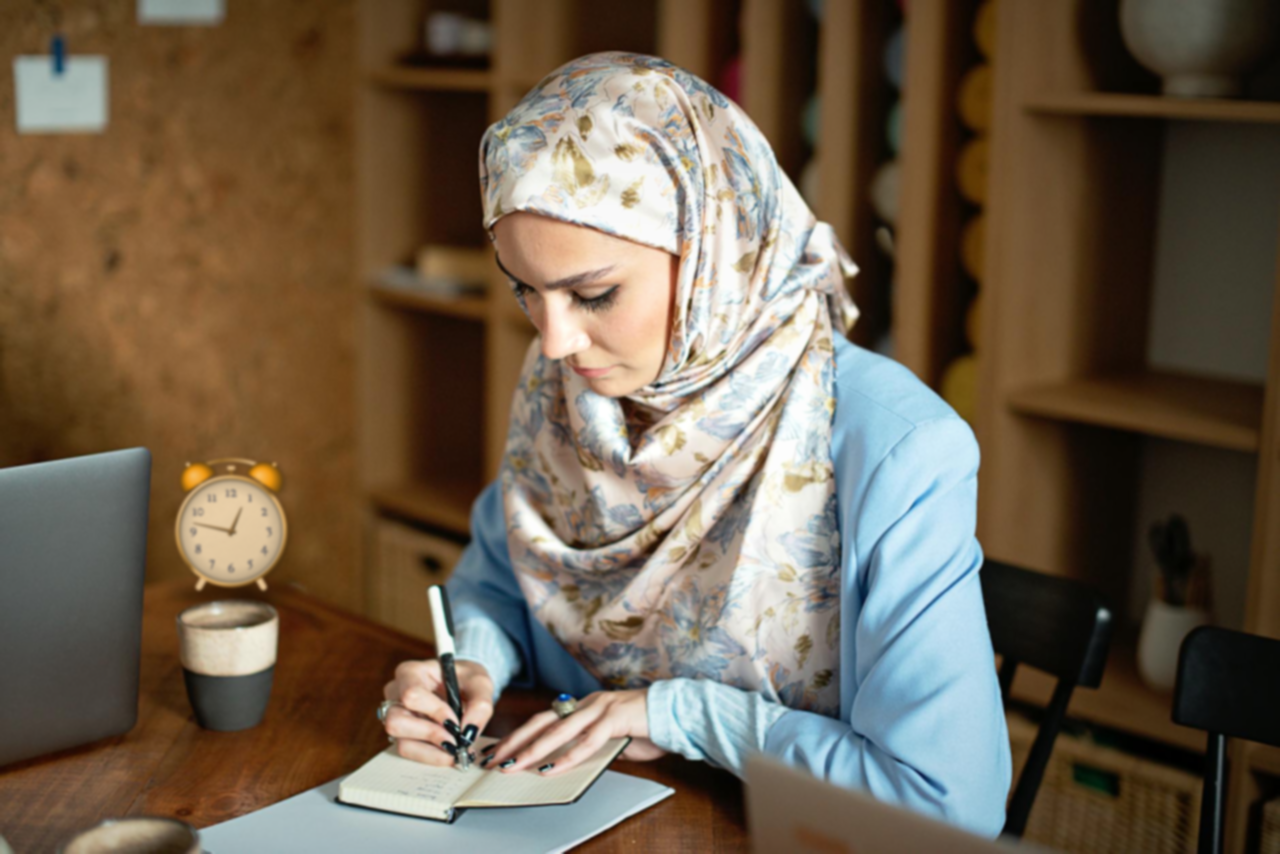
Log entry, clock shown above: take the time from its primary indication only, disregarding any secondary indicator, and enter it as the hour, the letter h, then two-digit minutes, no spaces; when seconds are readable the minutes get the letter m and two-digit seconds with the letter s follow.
12h47
